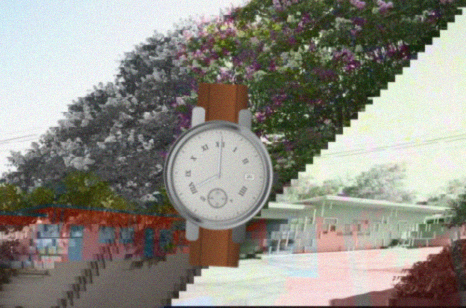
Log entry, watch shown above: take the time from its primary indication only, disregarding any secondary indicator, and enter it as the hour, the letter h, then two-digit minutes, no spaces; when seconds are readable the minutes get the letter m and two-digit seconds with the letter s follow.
8h00
